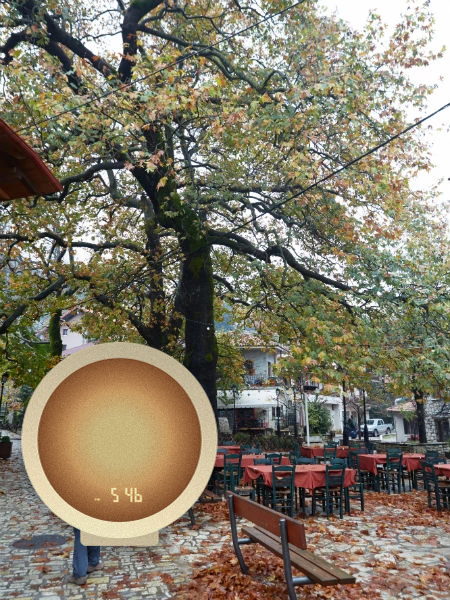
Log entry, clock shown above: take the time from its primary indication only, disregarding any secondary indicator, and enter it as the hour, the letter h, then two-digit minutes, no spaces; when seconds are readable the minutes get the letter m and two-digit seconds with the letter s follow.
5h46
